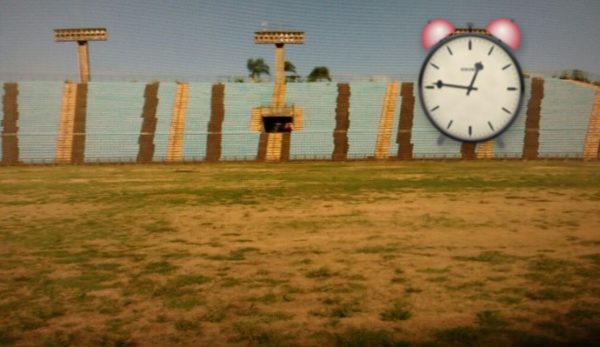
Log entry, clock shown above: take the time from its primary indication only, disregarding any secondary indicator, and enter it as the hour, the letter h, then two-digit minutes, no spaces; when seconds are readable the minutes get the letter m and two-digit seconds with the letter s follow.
12h46
